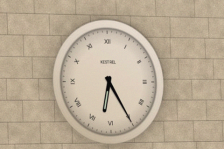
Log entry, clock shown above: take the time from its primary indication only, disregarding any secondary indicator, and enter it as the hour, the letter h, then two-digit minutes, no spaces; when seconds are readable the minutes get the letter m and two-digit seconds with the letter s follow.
6h25
